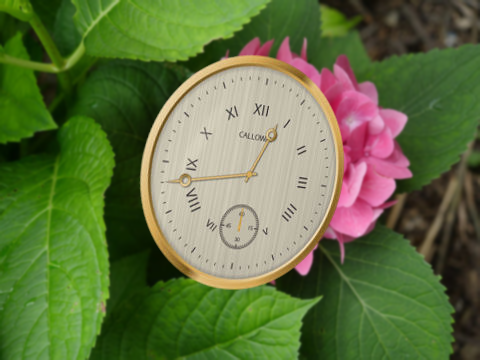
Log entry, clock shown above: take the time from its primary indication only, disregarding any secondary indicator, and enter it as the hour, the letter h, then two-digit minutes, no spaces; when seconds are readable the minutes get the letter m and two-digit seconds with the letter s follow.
12h43
